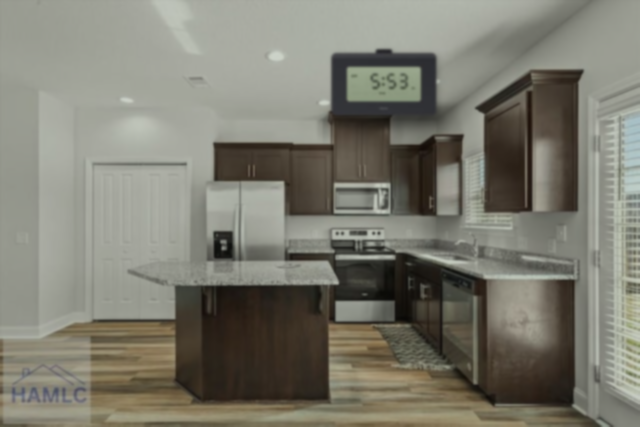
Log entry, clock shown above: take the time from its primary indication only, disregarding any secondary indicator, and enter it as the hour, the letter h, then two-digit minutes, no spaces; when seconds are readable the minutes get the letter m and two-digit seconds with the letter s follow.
5h53
